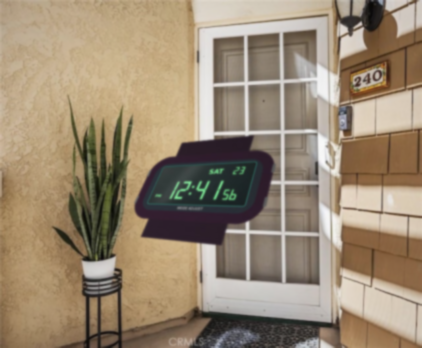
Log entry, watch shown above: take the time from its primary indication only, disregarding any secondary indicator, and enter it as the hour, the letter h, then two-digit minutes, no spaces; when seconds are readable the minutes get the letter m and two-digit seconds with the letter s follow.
12h41
